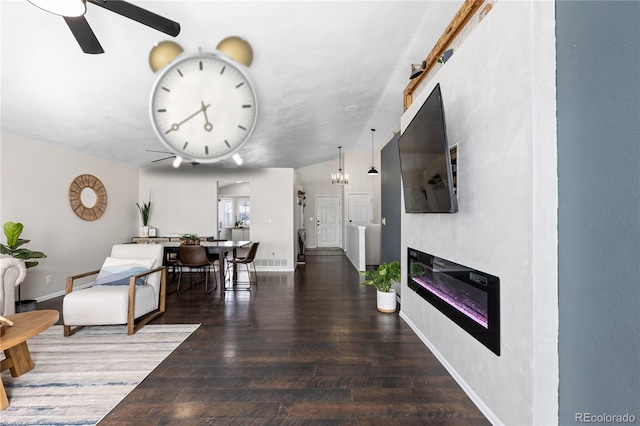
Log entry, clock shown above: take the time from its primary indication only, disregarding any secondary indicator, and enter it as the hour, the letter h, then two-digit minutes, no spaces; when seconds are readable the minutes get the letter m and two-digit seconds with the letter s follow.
5h40
